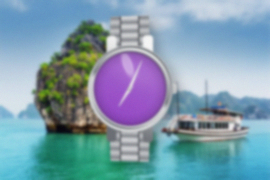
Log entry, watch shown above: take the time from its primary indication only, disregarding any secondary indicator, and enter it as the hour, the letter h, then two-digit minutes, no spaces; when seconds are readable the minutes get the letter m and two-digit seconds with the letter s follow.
7h04
